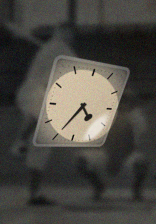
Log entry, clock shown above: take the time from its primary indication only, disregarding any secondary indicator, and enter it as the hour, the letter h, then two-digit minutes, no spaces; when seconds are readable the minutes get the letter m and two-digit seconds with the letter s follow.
4h35
